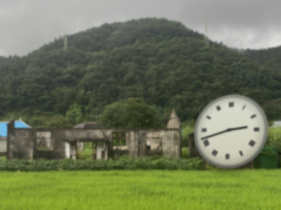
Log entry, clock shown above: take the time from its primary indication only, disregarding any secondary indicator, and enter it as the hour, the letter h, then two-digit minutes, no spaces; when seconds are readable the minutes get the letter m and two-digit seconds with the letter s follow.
2h42
